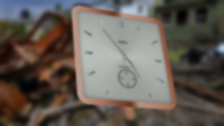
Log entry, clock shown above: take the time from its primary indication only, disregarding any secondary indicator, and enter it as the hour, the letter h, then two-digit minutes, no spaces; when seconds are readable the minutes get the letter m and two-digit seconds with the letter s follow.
4h54
